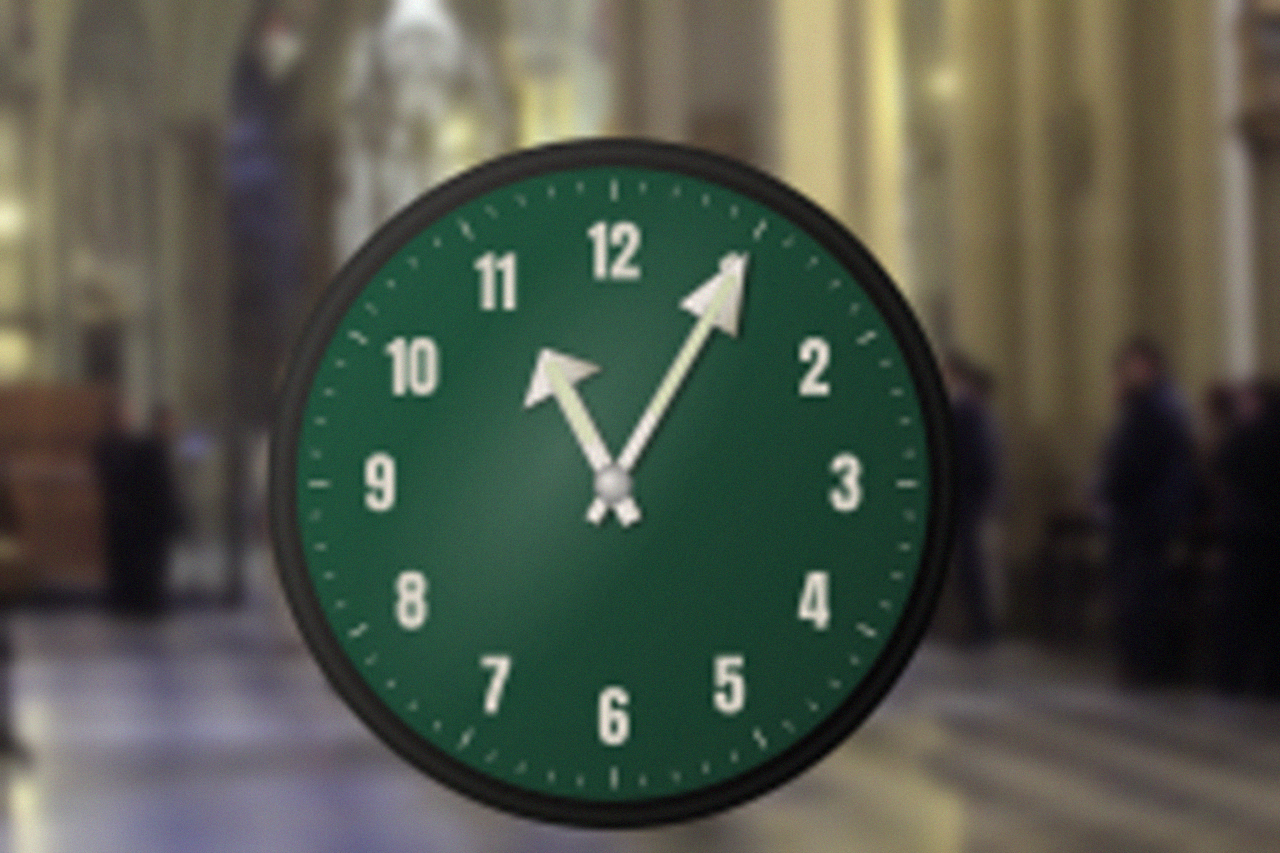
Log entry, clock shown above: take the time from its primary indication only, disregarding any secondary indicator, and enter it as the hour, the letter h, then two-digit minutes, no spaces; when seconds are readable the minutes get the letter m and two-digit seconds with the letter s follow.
11h05
